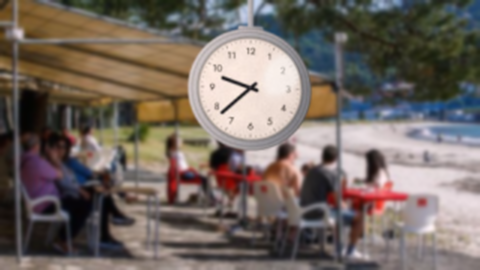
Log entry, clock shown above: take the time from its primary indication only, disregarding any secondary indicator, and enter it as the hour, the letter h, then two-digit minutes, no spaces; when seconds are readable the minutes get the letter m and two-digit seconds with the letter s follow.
9h38
